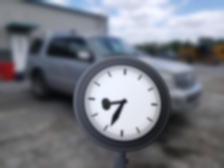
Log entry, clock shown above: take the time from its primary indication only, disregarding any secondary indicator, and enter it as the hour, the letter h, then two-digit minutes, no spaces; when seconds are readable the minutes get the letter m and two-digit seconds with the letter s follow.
8h34
